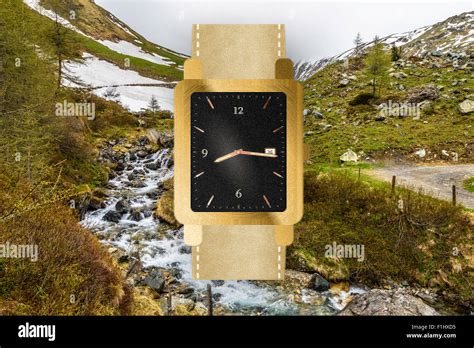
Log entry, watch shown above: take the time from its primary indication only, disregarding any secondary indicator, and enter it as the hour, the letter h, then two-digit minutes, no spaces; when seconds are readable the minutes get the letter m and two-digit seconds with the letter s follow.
8h16
